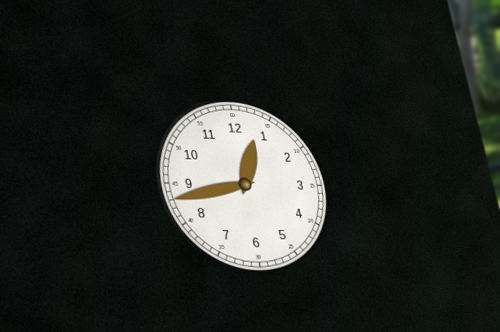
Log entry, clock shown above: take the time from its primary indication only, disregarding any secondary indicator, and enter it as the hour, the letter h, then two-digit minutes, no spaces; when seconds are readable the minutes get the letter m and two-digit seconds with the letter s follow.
12h43
